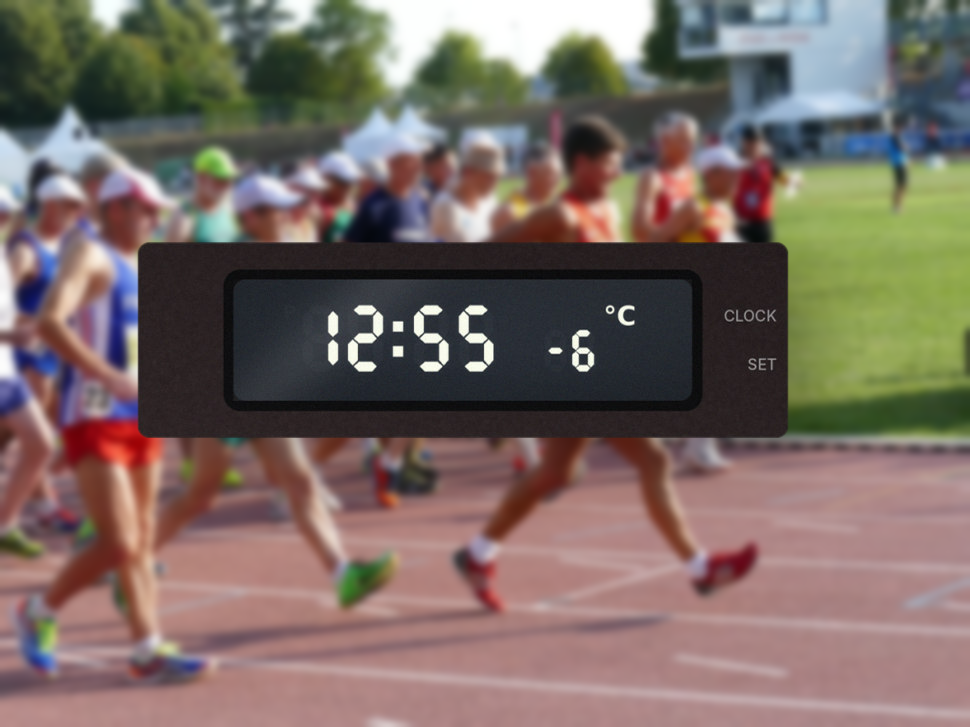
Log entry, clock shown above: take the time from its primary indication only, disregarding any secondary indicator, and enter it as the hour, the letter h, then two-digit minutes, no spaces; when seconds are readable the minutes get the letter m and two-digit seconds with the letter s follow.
12h55
